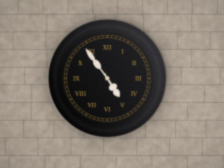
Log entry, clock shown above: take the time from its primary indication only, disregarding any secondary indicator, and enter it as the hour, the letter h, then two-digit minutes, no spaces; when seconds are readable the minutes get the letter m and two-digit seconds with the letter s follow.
4h54
